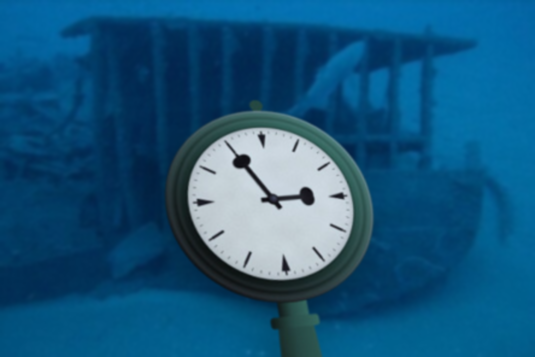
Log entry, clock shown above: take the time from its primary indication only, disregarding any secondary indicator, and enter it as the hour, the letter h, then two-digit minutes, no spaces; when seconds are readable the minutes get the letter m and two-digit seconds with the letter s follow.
2h55
